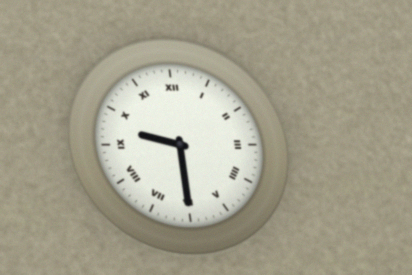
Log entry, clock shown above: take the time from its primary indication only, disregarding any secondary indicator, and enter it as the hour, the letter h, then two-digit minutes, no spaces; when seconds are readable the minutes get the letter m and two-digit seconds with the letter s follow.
9h30
